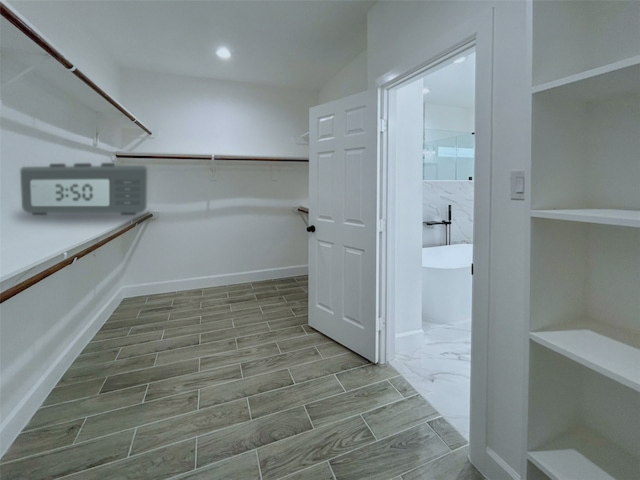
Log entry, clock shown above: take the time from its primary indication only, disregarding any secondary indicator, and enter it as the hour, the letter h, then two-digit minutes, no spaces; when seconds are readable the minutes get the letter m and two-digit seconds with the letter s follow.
3h50
